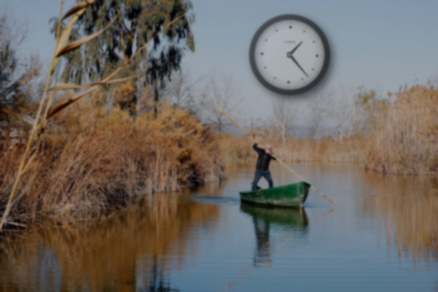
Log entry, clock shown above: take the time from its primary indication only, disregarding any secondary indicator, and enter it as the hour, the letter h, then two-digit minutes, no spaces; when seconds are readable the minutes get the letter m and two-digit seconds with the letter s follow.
1h23
